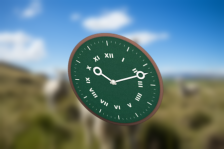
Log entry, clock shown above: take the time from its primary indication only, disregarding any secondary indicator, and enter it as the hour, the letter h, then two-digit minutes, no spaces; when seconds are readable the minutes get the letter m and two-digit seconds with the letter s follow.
10h12
